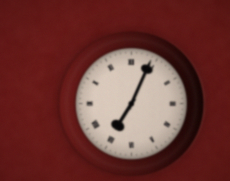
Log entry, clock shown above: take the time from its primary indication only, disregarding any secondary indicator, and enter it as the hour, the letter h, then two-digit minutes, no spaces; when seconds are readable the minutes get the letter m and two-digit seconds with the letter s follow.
7h04
